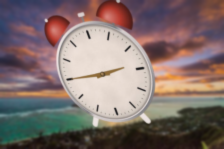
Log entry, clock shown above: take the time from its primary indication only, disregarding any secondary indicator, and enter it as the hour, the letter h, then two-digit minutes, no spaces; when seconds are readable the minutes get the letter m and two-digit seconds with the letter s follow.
2h45
